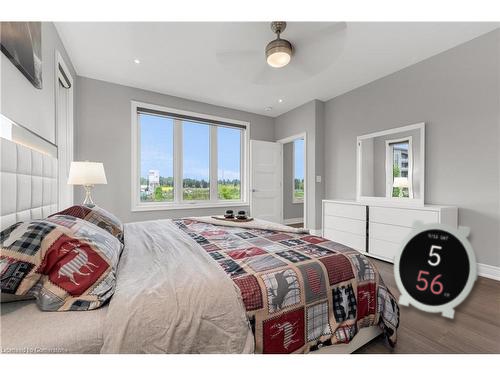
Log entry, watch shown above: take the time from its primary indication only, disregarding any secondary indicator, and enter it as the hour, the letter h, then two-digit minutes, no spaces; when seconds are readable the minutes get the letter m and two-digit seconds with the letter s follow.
5h56
